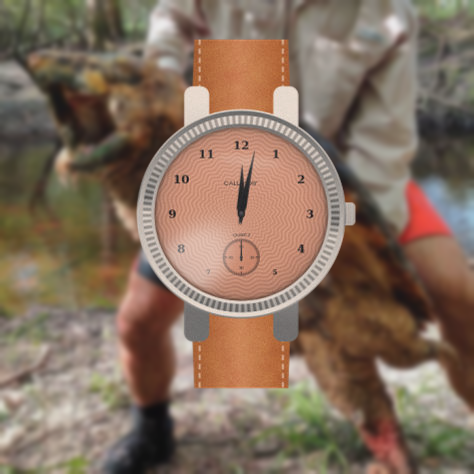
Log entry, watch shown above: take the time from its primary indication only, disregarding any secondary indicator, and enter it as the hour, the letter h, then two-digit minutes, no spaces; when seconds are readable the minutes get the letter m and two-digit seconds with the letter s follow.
12h02
